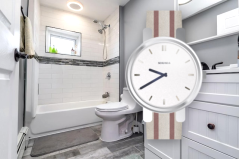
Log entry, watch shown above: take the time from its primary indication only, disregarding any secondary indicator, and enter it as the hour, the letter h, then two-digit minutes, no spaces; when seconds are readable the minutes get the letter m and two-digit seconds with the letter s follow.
9h40
